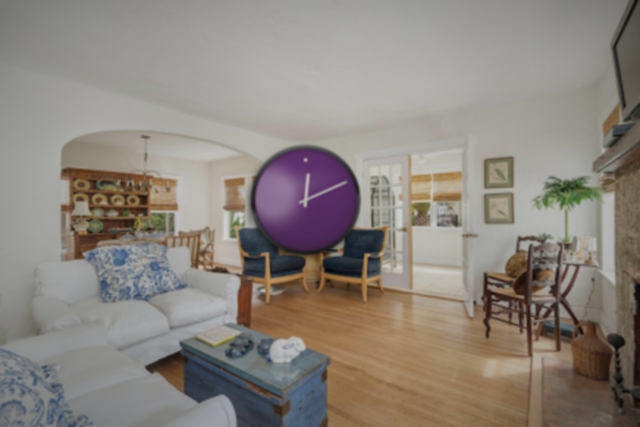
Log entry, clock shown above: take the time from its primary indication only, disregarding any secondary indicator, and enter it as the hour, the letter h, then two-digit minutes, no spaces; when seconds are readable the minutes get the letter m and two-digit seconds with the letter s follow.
12h11
